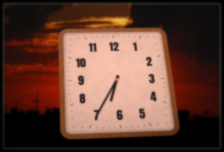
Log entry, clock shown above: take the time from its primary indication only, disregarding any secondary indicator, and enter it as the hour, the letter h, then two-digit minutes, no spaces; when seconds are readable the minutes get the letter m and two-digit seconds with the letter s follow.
6h35
